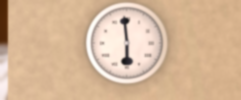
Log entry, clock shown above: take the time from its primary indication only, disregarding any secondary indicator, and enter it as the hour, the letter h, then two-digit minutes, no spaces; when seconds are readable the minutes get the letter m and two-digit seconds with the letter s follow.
5h59
